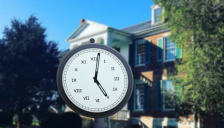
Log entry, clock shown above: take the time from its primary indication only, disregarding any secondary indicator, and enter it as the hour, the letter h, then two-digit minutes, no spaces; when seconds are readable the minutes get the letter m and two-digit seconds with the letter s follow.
5h02
